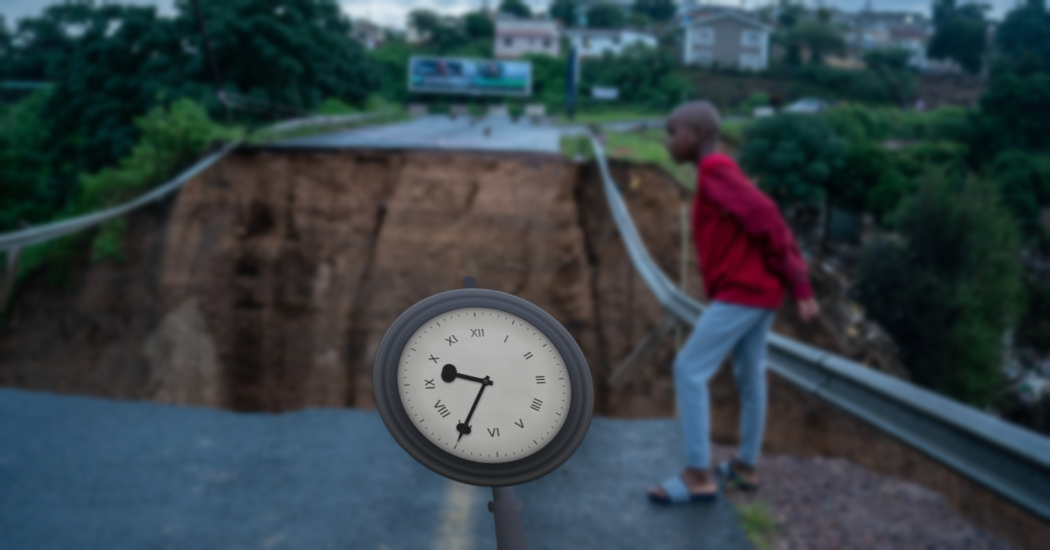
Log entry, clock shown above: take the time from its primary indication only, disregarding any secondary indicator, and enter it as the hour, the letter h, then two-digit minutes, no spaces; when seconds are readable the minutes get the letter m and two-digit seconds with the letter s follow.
9h35
